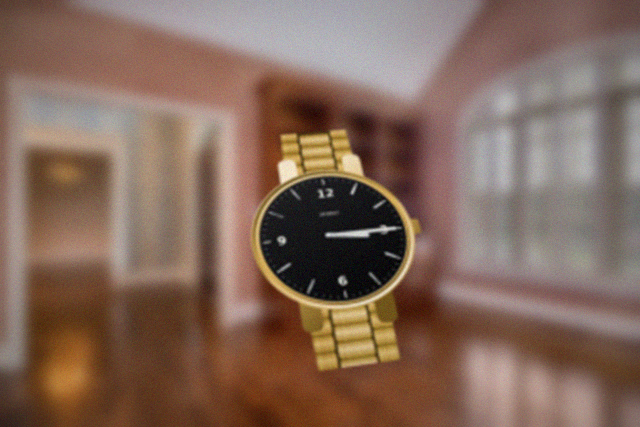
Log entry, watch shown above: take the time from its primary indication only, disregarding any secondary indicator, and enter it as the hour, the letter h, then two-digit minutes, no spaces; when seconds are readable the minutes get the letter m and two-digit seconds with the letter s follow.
3h15
